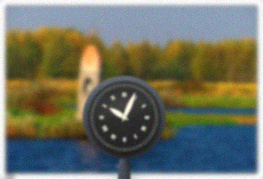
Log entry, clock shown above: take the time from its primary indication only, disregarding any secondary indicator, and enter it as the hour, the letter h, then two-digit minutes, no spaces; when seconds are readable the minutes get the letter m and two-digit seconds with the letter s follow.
10h04
